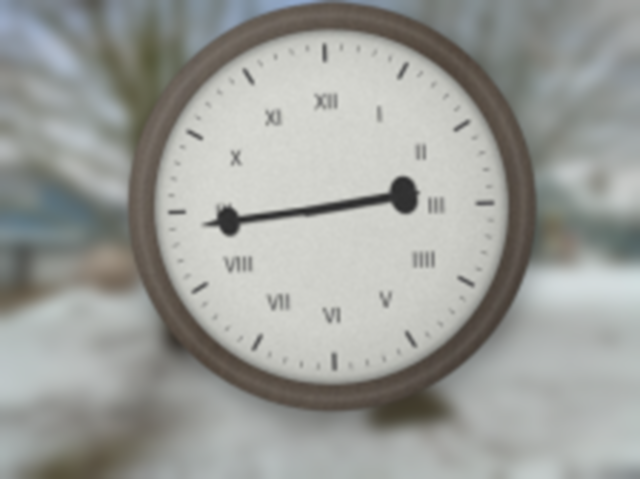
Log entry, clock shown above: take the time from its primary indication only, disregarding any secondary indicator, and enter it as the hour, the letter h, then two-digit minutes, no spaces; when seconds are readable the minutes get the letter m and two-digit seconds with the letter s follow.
2h44
